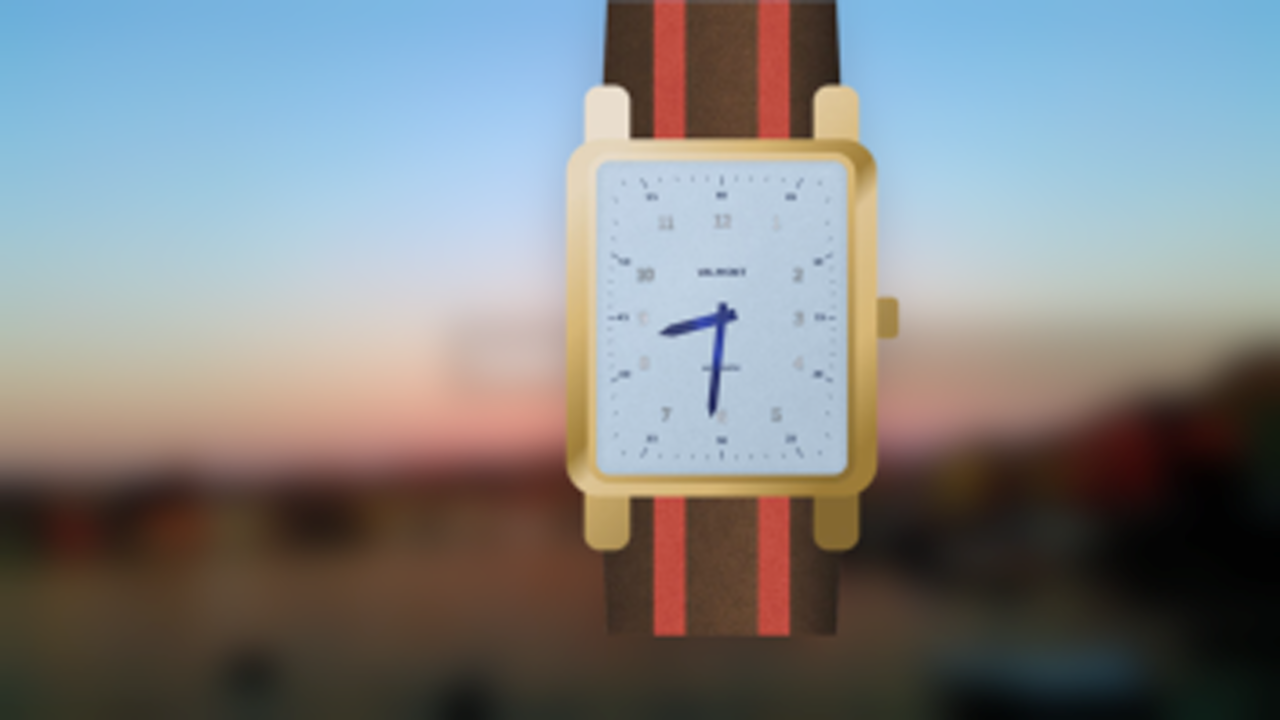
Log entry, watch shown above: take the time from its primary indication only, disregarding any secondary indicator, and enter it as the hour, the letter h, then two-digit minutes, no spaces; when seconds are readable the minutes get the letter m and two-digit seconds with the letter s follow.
8h31
